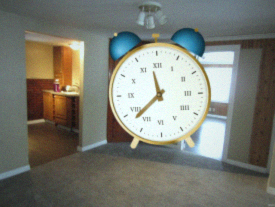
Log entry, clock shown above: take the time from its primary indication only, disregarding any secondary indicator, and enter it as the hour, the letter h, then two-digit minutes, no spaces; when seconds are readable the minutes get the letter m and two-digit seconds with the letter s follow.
11h38
